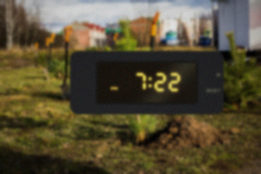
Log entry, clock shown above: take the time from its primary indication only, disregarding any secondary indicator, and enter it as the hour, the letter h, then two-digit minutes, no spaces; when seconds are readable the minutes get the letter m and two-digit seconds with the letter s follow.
7h22
